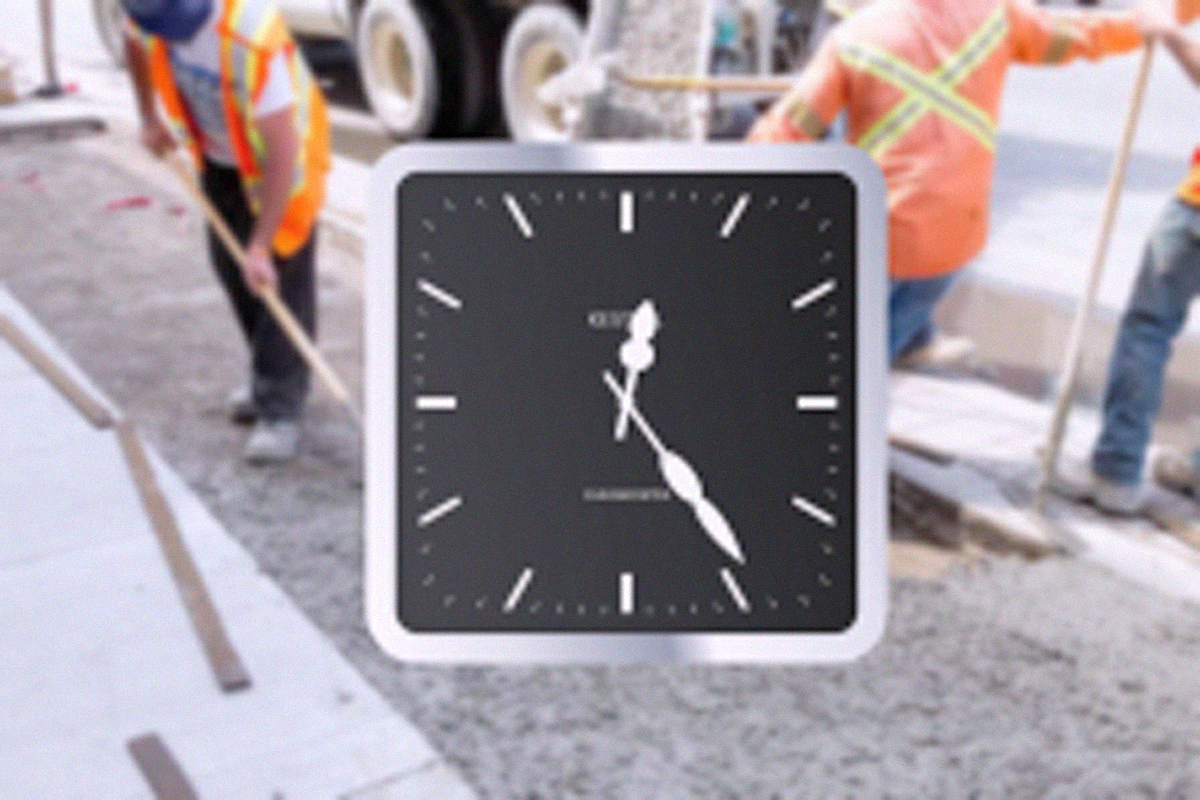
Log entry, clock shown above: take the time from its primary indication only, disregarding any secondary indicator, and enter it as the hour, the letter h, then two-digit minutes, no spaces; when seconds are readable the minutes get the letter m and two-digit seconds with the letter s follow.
12h24
